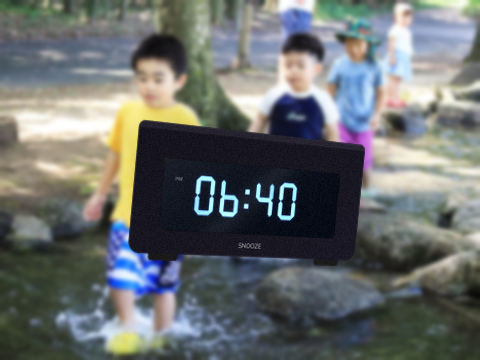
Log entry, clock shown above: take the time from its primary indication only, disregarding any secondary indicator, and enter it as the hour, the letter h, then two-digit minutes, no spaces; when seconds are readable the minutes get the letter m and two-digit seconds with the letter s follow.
6h40
